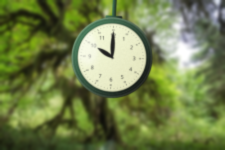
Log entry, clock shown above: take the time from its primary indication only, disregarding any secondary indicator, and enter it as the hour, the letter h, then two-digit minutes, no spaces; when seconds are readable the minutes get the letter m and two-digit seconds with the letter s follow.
10h00
